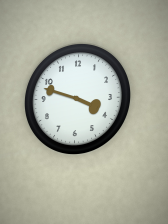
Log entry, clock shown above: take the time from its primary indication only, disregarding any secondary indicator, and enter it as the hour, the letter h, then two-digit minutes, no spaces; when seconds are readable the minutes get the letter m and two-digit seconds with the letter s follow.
3h48
